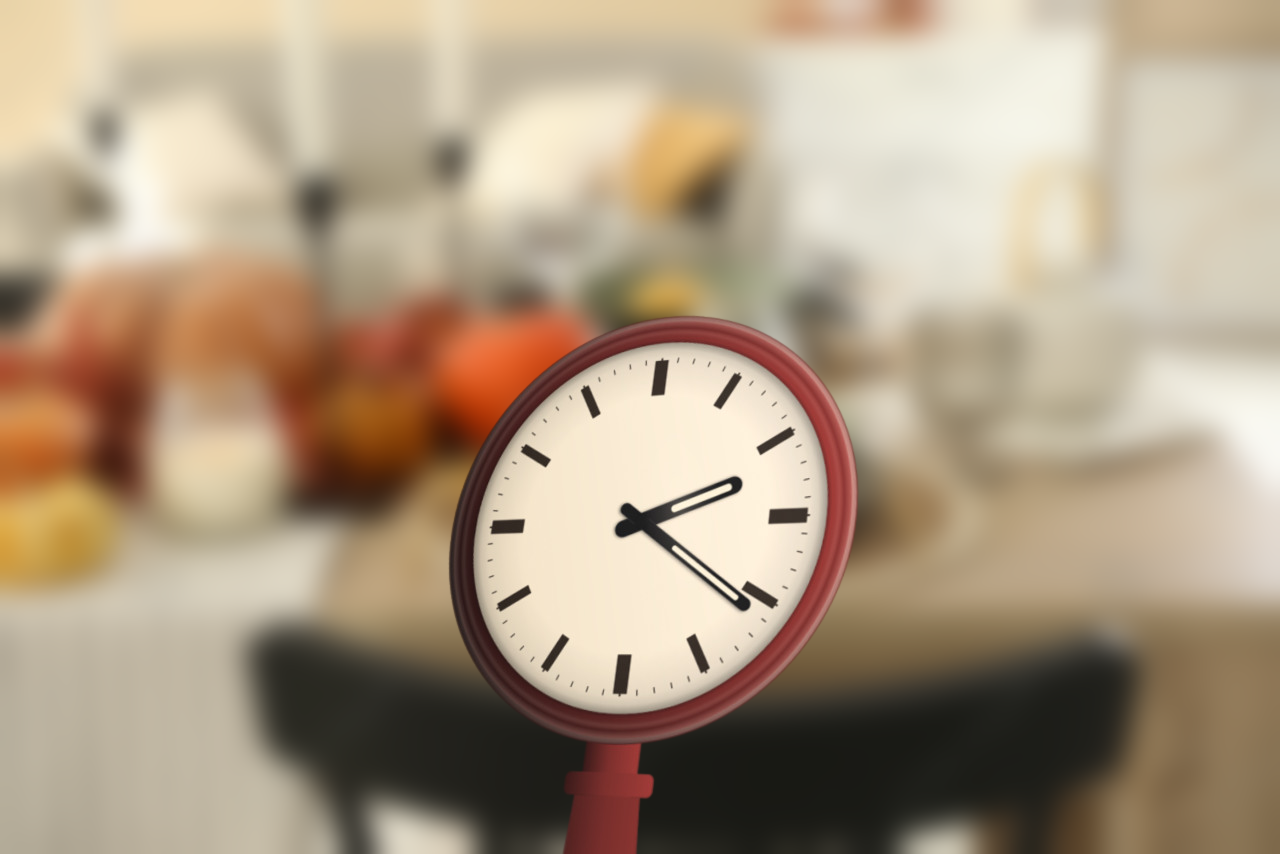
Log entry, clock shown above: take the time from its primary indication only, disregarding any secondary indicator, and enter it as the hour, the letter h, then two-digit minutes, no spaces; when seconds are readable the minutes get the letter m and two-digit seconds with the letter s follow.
2h21
